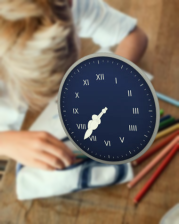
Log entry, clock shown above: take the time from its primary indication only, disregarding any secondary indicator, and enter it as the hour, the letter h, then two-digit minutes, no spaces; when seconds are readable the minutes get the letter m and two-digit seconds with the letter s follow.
7h37
